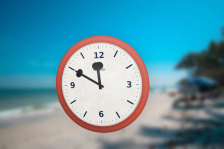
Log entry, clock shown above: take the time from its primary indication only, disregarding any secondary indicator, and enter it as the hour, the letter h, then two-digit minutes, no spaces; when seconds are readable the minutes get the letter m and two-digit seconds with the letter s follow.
11h50
